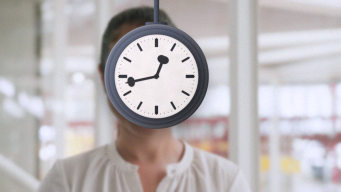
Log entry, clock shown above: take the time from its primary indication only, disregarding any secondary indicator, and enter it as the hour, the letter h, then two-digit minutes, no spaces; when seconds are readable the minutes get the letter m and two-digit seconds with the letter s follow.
12h43
